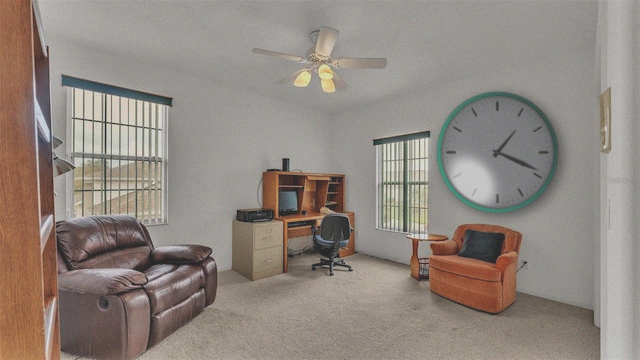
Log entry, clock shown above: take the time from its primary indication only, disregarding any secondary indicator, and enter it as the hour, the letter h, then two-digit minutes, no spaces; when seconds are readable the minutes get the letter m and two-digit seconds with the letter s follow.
1h19
